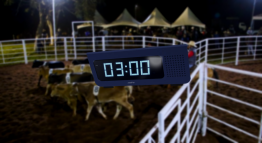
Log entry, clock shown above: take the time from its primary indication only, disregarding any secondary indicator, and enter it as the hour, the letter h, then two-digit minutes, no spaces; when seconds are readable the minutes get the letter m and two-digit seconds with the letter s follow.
3h00
